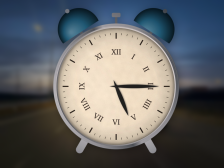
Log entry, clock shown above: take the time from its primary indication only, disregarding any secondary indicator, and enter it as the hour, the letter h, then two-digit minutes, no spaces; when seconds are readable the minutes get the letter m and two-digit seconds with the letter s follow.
5h15
